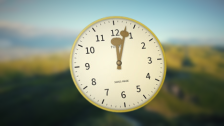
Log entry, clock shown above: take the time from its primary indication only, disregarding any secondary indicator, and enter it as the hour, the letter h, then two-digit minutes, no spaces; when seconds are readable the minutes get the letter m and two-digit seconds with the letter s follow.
12h03
